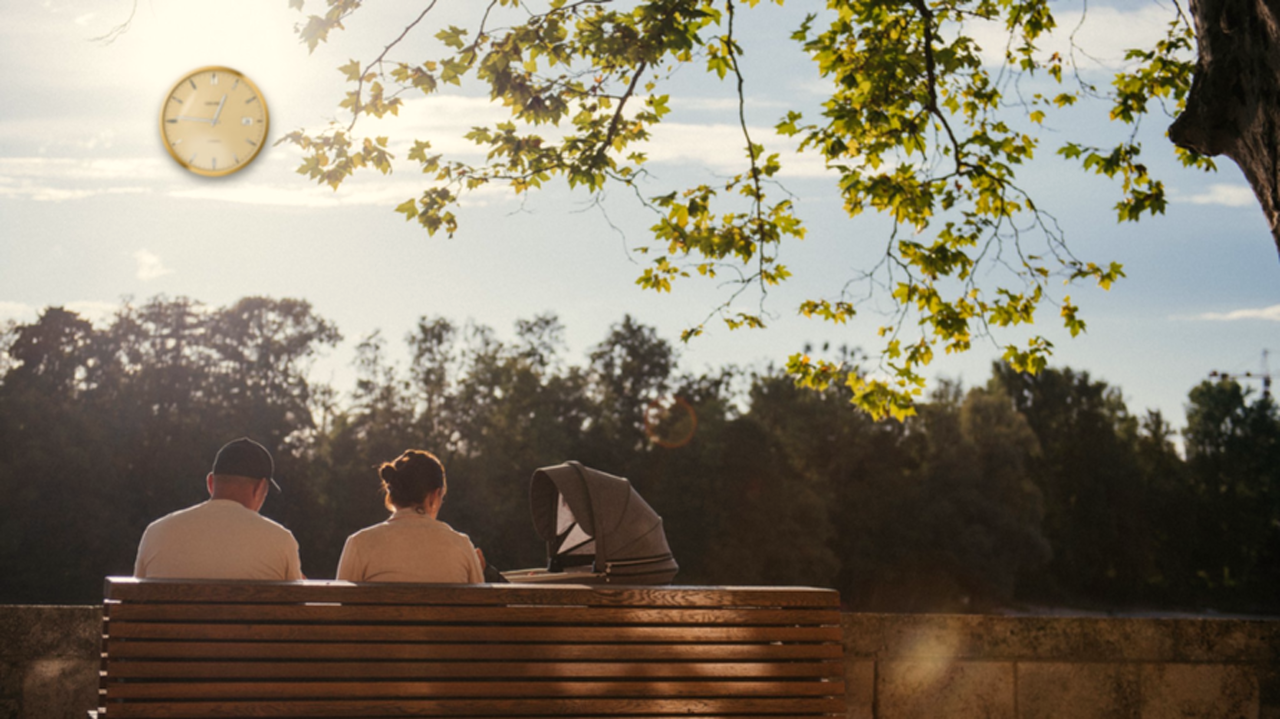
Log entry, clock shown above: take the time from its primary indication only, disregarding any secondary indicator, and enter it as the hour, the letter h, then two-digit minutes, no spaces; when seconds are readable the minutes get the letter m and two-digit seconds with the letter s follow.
12h46
